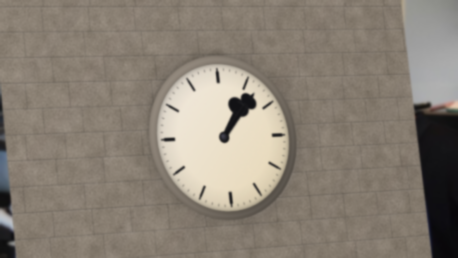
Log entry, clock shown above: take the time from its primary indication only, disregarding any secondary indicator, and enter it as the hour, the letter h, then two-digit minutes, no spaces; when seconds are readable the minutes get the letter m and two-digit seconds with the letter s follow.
1h07
